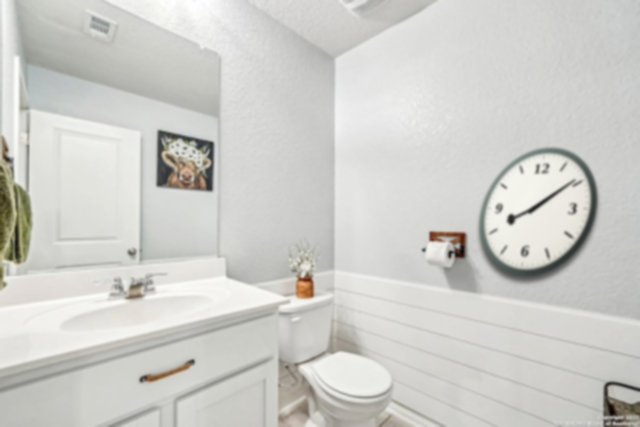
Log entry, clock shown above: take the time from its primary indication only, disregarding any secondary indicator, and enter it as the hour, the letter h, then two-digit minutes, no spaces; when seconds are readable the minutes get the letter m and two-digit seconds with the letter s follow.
8h09
